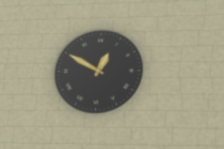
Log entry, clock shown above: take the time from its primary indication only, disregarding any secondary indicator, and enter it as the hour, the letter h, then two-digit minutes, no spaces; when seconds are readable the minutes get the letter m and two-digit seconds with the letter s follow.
12h50
